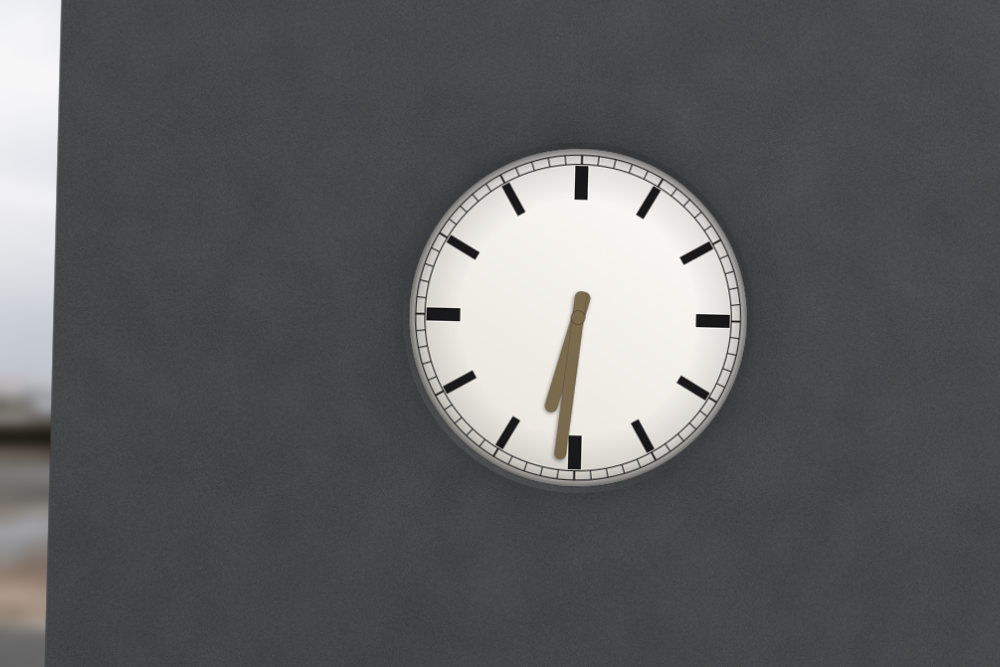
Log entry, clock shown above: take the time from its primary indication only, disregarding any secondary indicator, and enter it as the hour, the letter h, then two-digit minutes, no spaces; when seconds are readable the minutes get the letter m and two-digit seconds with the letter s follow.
6h31
